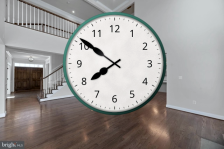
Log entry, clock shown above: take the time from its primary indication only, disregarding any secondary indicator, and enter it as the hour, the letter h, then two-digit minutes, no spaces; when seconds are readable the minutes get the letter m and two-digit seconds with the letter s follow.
7h51
